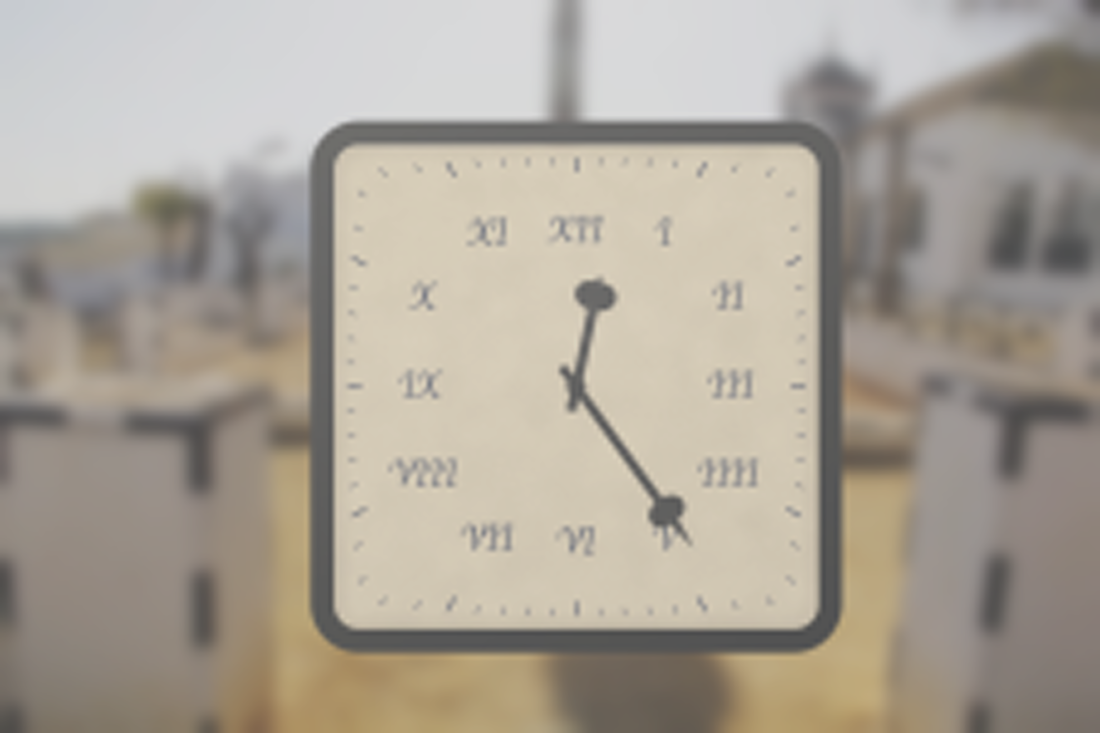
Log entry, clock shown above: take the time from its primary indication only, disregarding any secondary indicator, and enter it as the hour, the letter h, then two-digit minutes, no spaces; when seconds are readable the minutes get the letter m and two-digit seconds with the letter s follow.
12h24
